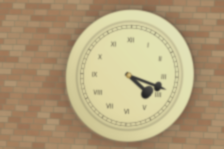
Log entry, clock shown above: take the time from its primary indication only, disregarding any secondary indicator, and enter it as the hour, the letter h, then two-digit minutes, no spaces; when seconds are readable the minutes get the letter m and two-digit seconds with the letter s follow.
4h18
